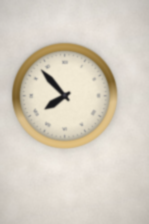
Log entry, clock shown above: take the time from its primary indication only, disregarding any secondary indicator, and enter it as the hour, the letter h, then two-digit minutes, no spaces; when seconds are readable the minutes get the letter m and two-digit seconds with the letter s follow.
7h53
